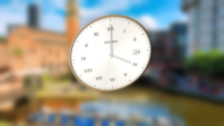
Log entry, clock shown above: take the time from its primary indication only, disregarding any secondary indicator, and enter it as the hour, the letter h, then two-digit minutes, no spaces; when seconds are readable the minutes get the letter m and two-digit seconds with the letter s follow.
4h00
